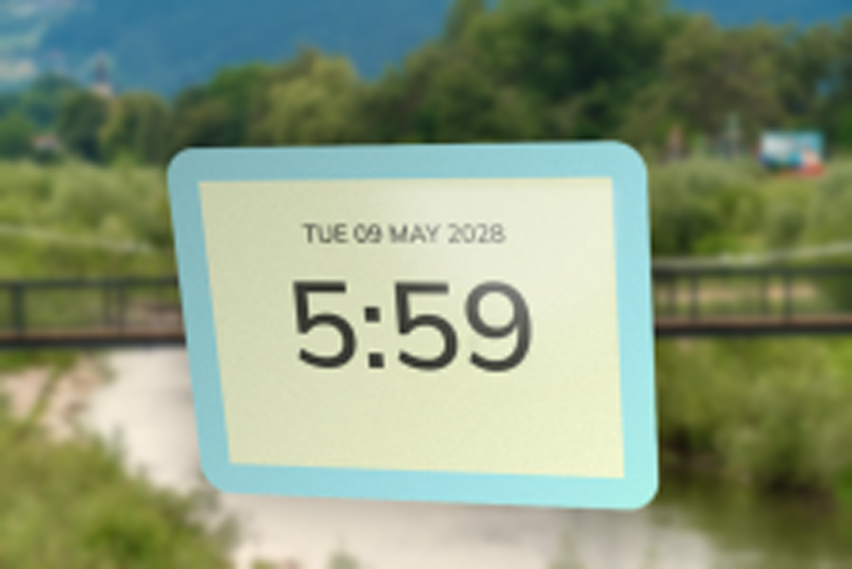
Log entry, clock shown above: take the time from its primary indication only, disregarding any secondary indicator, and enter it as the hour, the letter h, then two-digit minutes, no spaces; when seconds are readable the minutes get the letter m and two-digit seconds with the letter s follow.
5h59
